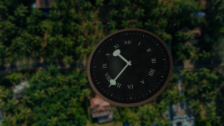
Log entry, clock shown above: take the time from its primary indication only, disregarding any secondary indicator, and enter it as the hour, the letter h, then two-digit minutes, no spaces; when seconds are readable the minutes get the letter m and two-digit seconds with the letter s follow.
10h37
